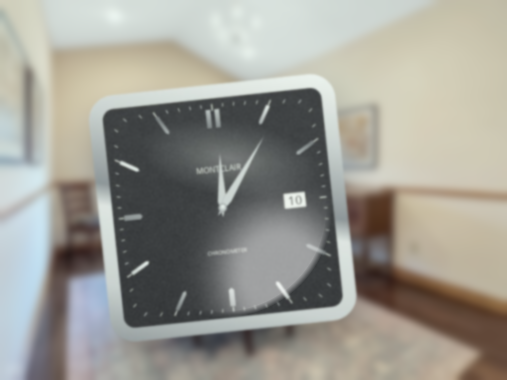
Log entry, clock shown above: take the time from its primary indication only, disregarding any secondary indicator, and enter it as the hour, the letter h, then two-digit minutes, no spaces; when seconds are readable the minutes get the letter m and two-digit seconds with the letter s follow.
12h06
